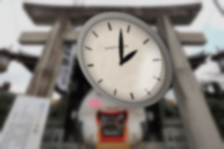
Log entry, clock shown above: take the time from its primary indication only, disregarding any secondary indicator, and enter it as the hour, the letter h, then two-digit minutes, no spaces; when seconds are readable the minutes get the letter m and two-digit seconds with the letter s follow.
2h03
